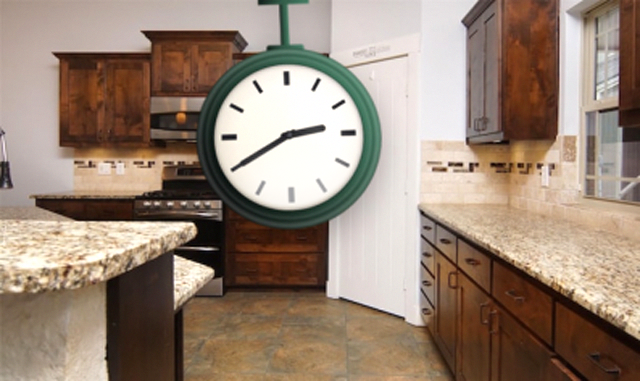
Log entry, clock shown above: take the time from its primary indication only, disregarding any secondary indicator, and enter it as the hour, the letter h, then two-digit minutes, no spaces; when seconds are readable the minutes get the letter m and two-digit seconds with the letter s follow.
2h40
